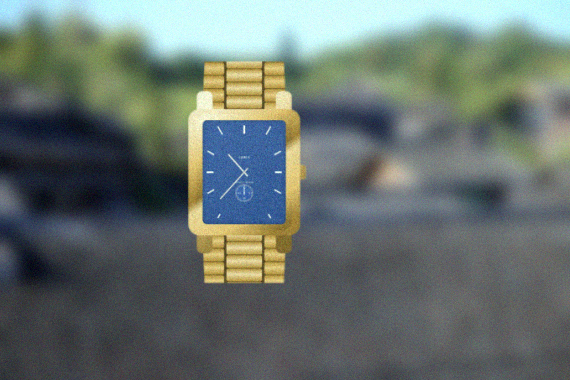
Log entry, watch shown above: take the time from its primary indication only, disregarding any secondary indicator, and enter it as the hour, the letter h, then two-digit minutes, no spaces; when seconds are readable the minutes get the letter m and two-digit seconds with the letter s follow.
10h37
